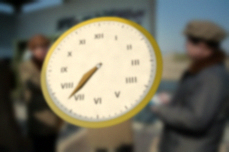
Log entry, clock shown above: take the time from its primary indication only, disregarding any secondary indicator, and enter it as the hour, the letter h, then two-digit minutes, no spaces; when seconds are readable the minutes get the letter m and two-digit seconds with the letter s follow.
7h37
